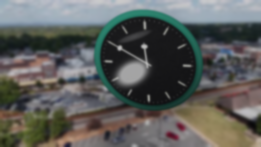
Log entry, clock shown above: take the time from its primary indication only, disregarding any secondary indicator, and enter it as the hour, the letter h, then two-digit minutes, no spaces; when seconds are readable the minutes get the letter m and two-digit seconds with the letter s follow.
11h50
